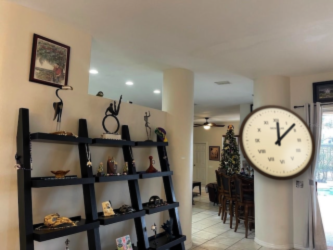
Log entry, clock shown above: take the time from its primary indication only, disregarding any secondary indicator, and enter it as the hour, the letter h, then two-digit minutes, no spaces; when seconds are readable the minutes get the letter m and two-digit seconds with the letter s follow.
12h08
